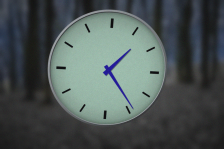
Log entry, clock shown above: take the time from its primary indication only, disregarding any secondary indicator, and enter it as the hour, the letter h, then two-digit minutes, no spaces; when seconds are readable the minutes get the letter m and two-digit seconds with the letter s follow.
1h24
